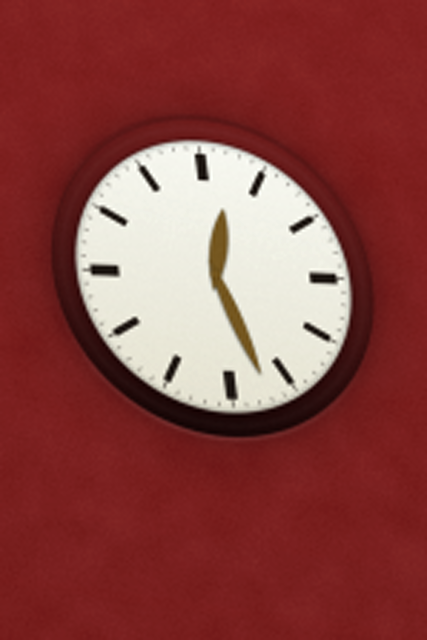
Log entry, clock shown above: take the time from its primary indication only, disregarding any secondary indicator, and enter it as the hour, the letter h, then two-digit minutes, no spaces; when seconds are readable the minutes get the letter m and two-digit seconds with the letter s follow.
12h27
